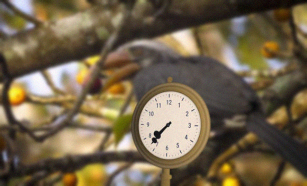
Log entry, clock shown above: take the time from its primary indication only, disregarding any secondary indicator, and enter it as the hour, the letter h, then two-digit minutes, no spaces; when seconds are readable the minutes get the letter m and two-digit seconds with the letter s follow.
7h37
